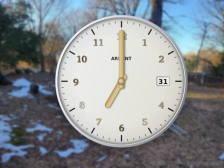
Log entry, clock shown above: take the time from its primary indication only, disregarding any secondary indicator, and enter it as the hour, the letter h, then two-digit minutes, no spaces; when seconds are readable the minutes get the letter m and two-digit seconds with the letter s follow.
7h00
